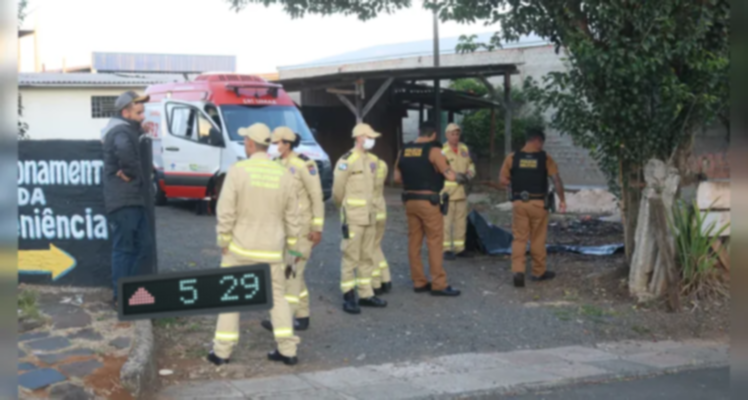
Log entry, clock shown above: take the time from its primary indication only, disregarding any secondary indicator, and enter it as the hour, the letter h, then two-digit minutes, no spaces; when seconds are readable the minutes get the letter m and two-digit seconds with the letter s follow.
5h29
